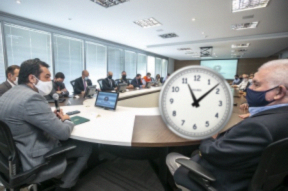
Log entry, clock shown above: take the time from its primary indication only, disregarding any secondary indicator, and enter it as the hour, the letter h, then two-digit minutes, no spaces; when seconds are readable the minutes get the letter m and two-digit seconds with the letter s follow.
11h08
